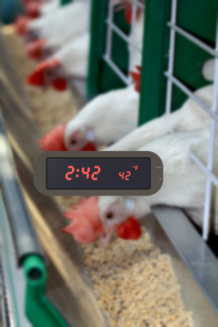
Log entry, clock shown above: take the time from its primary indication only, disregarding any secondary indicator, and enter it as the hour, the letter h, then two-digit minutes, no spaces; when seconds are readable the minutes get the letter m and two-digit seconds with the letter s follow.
2h42
